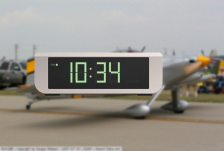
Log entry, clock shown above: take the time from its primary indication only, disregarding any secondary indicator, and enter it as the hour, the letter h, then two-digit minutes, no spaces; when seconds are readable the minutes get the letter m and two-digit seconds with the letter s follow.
10h34
